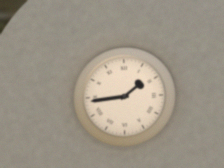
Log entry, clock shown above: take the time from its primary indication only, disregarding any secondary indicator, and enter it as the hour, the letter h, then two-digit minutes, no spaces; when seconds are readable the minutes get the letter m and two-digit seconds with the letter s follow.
1h44
